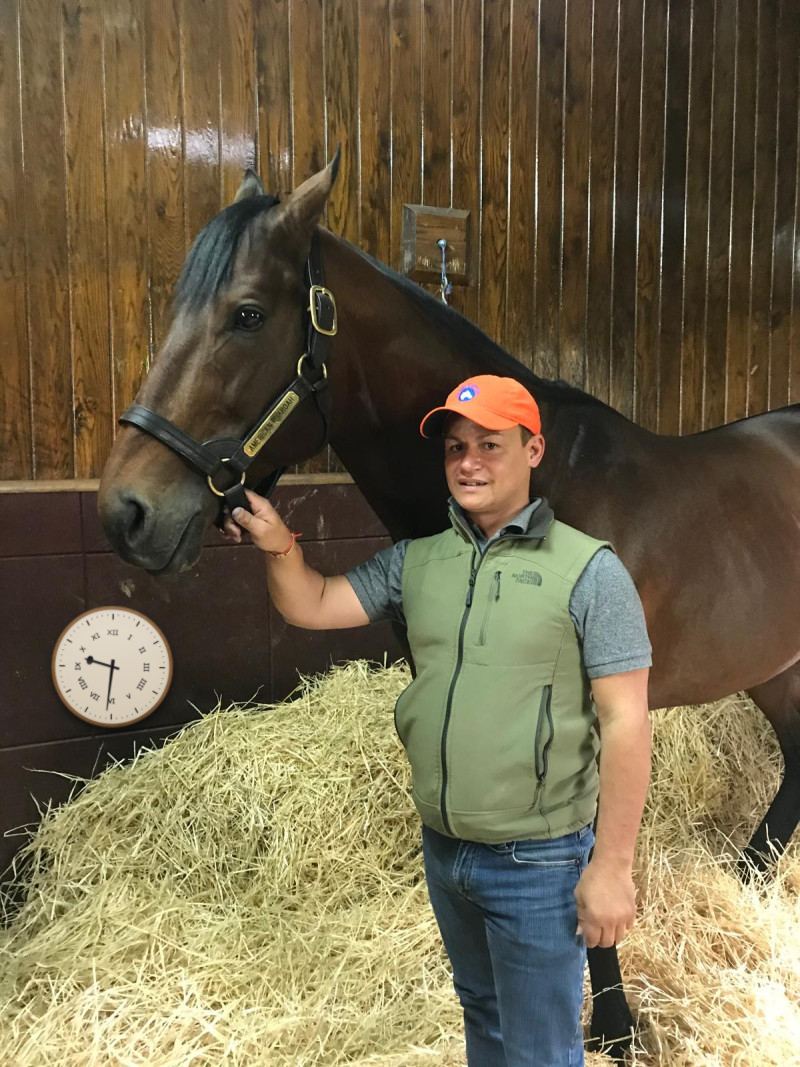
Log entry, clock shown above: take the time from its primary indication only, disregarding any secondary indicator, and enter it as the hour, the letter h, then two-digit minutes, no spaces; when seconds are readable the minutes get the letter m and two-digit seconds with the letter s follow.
9h31
